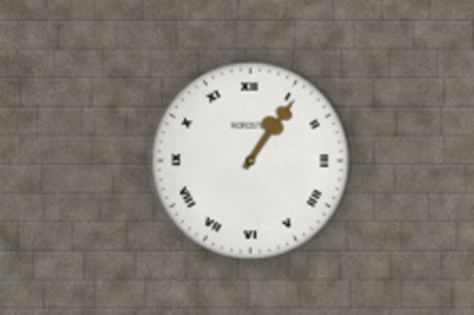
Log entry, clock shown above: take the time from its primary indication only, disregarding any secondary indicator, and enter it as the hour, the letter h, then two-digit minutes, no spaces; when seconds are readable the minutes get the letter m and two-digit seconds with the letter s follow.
1h06
